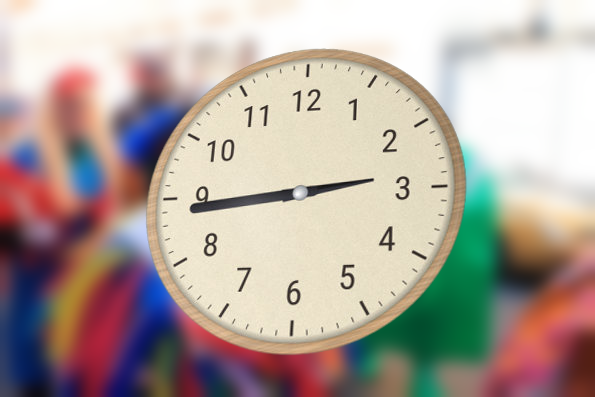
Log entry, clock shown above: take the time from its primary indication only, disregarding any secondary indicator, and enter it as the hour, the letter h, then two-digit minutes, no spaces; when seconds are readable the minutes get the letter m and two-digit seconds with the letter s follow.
2h44
